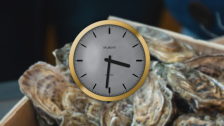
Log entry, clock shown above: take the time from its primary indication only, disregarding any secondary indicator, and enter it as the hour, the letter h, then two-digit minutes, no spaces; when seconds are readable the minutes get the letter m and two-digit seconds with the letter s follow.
3h31
